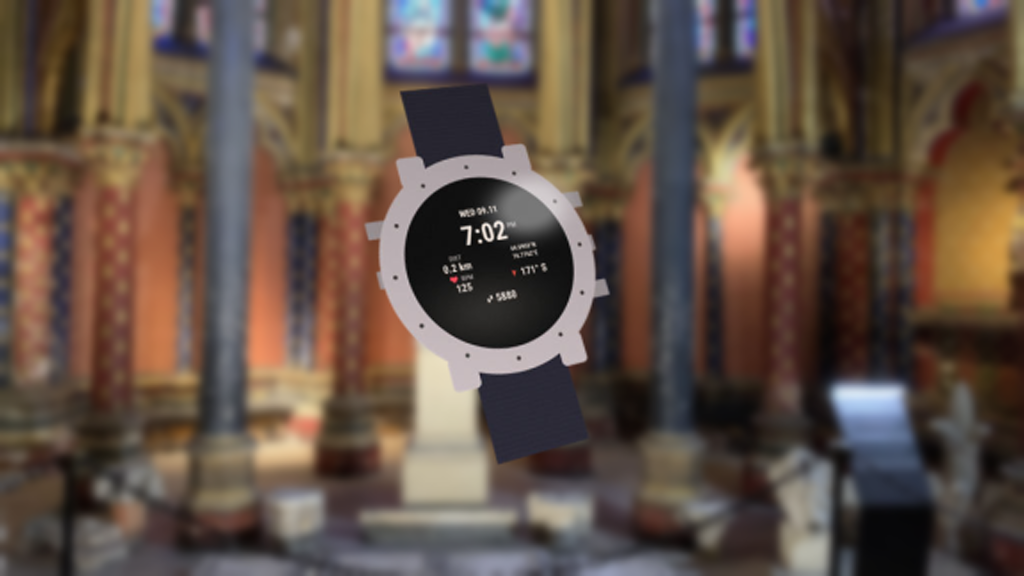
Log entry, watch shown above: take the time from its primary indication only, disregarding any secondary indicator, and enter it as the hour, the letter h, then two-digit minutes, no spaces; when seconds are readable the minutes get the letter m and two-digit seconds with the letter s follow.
7h02
